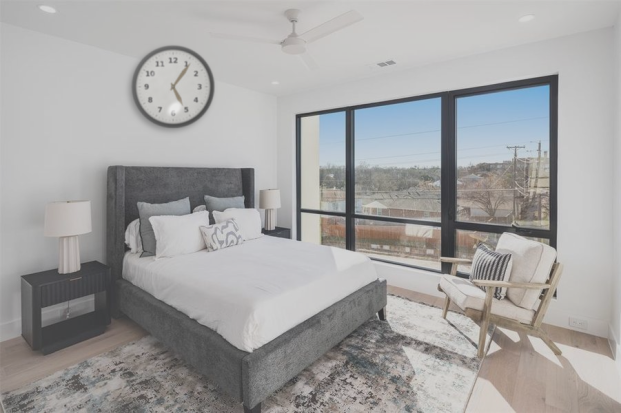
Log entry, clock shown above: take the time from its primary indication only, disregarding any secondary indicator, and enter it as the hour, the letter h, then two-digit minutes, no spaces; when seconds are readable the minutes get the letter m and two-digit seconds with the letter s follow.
5h06
